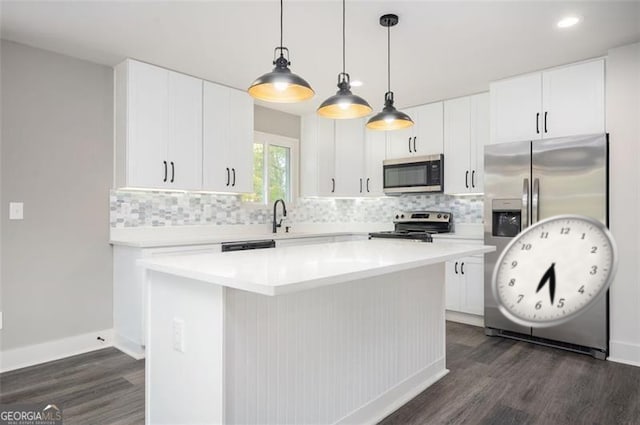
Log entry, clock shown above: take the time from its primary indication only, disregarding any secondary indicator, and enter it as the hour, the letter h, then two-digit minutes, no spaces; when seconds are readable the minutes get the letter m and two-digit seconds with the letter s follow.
6h27
